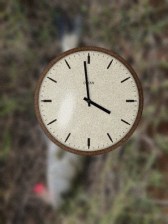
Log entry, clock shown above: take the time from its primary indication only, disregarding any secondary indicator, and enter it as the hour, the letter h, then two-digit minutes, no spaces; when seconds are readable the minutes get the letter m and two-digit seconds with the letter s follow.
3h59
